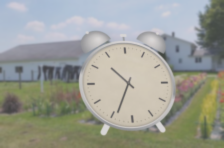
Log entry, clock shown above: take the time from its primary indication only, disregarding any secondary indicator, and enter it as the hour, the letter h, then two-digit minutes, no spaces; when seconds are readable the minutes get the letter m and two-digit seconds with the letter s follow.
10h34
